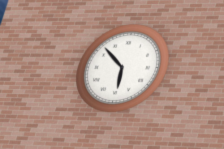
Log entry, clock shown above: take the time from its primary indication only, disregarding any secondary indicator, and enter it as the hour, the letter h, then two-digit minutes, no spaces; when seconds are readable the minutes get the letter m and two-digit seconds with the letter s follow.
5h52
